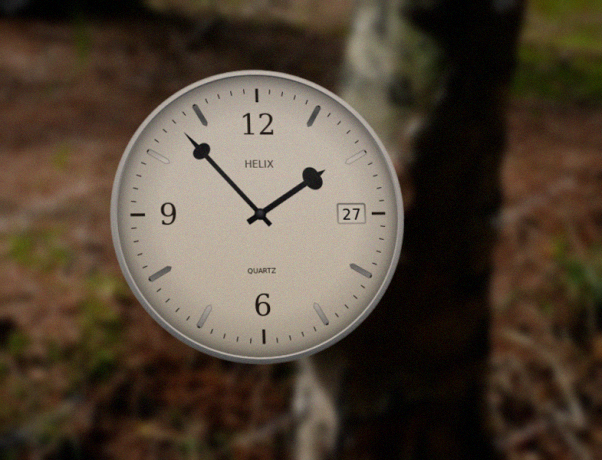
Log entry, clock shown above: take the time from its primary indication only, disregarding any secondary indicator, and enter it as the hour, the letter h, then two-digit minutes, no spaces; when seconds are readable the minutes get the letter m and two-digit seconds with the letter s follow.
1h53
